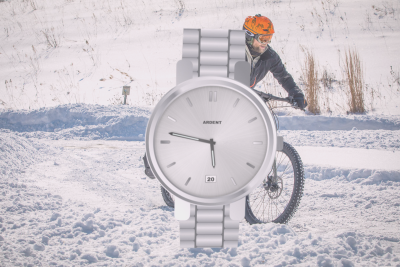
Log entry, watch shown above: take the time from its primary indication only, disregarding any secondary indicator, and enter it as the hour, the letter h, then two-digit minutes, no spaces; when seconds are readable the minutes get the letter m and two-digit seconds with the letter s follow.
5h47
